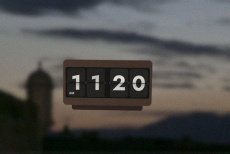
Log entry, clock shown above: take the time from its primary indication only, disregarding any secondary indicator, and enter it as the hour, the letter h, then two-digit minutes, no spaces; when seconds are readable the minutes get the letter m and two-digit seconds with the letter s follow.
11h20
